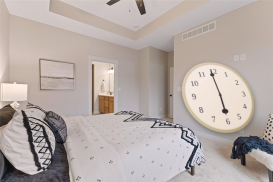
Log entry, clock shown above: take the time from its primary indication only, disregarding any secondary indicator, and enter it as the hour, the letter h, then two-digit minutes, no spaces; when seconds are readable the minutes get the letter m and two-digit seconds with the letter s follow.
5h59
